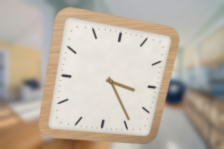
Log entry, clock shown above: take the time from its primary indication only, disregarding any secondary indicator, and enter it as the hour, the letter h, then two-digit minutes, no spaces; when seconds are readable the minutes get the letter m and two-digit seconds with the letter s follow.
3h24
